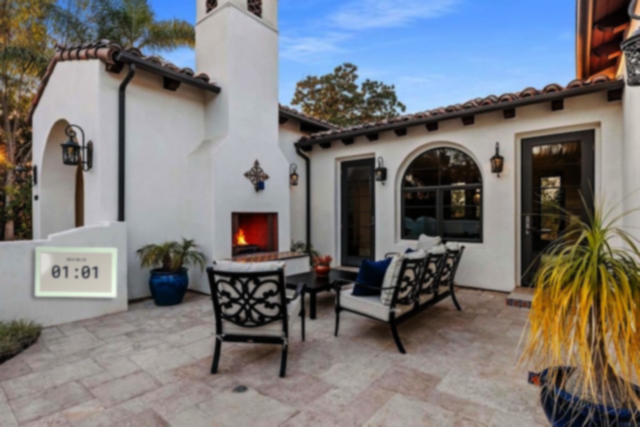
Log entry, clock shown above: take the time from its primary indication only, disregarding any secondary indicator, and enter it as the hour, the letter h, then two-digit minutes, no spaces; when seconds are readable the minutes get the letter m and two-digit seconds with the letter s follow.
1h01
